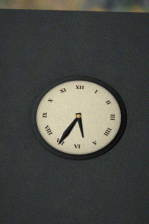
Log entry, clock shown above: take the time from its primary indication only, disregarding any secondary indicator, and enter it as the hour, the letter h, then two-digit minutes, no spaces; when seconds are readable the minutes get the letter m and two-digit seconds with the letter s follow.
5h35
